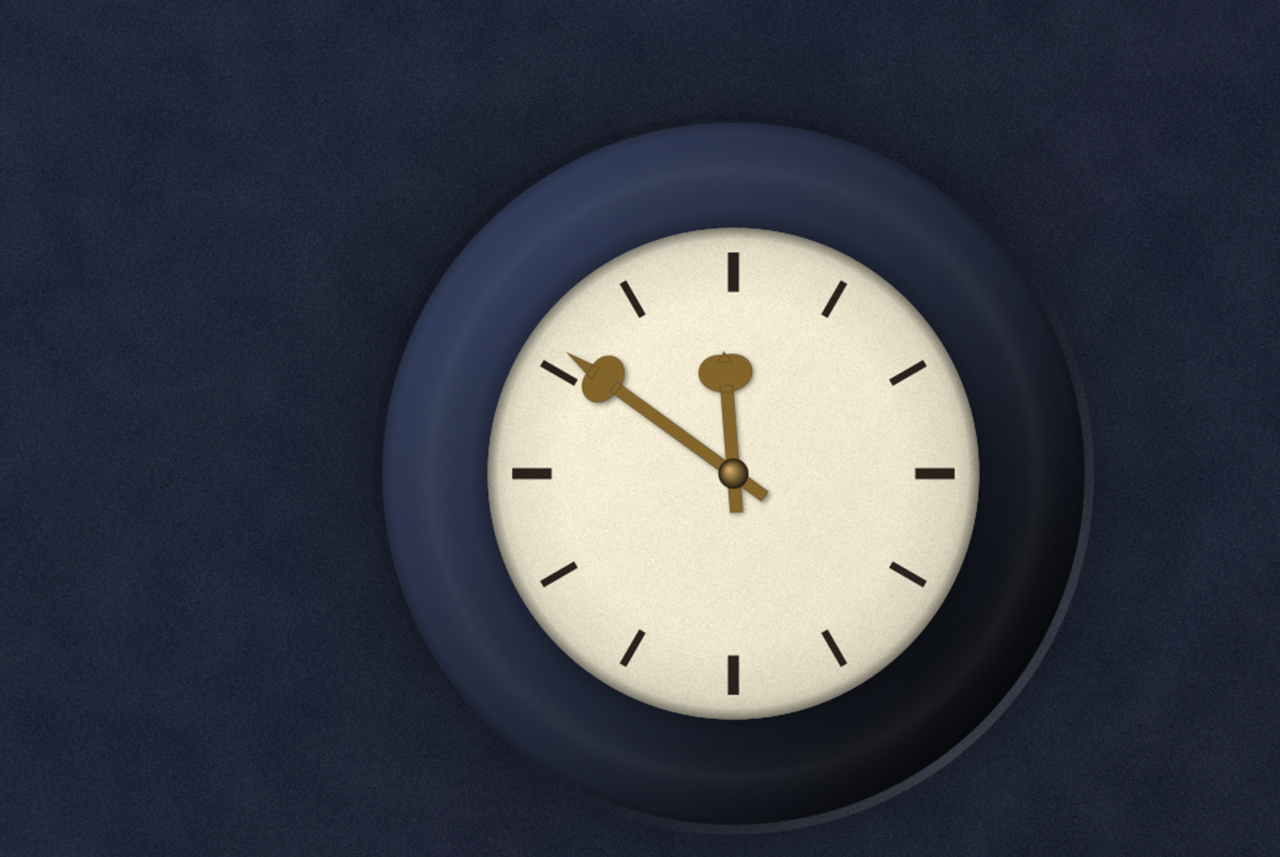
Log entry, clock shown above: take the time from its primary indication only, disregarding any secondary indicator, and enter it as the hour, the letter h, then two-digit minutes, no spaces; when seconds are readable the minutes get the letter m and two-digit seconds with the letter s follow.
11h51
